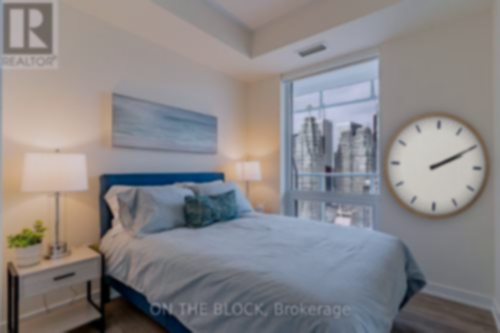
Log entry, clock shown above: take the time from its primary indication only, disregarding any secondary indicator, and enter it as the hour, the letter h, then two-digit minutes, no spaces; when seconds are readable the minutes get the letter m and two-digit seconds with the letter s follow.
2h10
